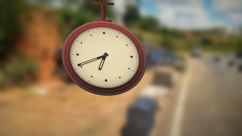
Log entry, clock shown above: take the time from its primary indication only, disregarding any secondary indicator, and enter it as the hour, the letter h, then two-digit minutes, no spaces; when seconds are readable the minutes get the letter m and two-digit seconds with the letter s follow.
6h41
